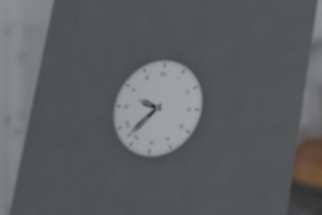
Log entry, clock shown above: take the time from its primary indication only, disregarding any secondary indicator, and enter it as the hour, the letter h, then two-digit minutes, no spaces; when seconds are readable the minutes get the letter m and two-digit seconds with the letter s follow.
9h37
